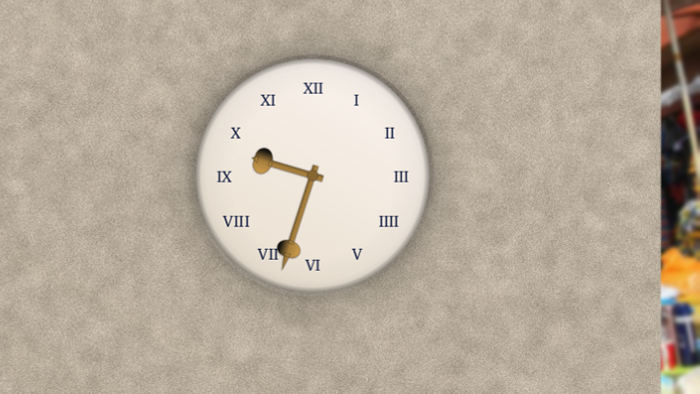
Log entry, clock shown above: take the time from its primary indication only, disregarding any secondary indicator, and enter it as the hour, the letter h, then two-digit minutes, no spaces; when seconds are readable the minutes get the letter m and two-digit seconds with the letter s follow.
9h33
